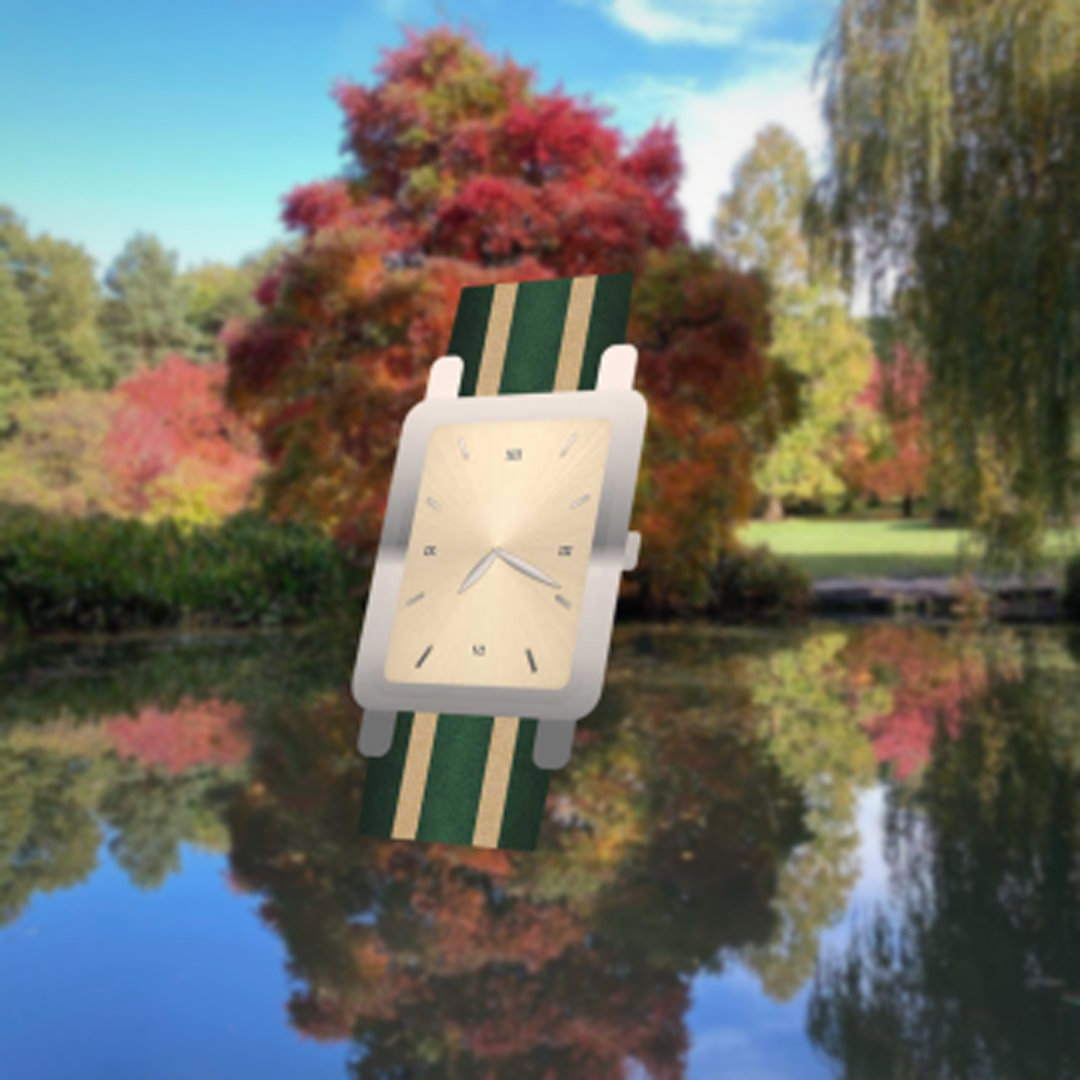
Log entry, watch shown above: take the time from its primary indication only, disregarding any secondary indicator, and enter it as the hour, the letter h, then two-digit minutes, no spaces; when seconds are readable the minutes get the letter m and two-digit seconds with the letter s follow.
7h19
